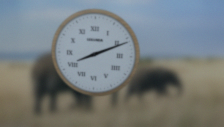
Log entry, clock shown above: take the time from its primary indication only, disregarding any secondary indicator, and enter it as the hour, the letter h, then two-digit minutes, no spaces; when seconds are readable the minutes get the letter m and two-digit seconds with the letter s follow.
8h11
